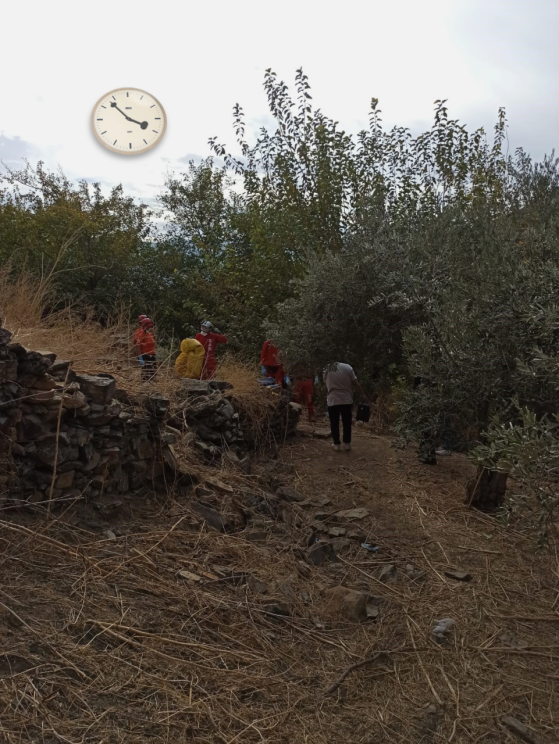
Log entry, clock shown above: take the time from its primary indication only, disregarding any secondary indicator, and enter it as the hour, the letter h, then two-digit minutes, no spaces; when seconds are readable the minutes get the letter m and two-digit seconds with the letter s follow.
3h53
